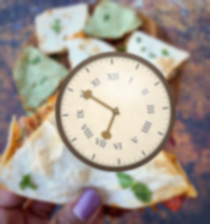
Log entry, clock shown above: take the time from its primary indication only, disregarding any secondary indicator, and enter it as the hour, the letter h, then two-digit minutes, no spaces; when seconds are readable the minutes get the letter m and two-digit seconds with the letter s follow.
6h51
